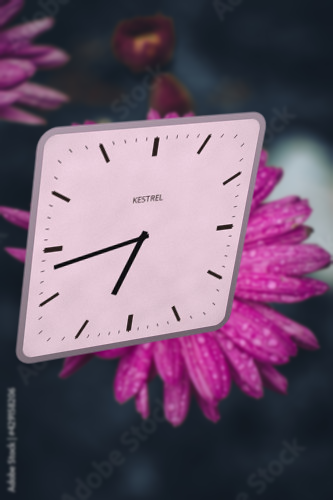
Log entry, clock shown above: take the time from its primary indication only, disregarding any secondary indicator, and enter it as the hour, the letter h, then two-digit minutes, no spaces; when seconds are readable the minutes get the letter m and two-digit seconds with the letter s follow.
6h43
